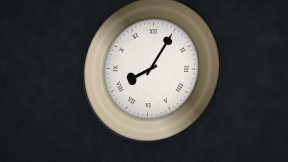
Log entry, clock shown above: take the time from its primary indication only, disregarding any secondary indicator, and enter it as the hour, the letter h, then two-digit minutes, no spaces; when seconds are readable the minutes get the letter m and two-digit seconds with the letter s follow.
8h05
